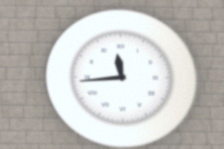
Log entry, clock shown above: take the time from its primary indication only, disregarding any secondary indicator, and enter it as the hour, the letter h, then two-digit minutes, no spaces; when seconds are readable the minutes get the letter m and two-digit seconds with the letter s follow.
11h44
